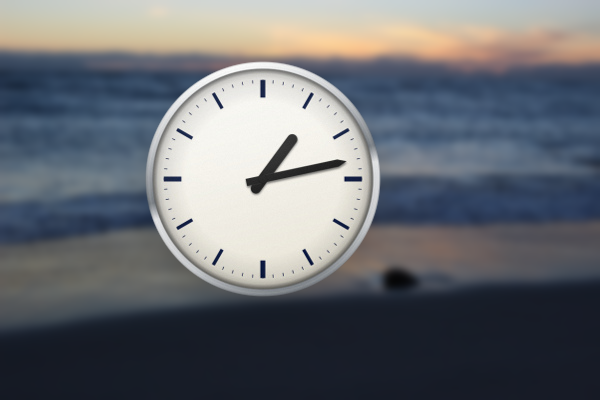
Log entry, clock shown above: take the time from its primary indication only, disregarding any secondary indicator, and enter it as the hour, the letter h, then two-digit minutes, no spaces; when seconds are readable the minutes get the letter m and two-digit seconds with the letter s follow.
1h13
